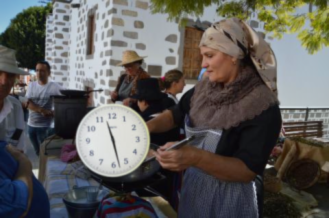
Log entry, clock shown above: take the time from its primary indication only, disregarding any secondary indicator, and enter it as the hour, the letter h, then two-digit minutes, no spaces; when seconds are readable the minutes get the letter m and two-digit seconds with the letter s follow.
11h28
